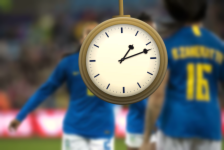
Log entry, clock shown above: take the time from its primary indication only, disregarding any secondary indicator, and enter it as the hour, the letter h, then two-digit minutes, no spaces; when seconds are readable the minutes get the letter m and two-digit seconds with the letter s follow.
1h12
